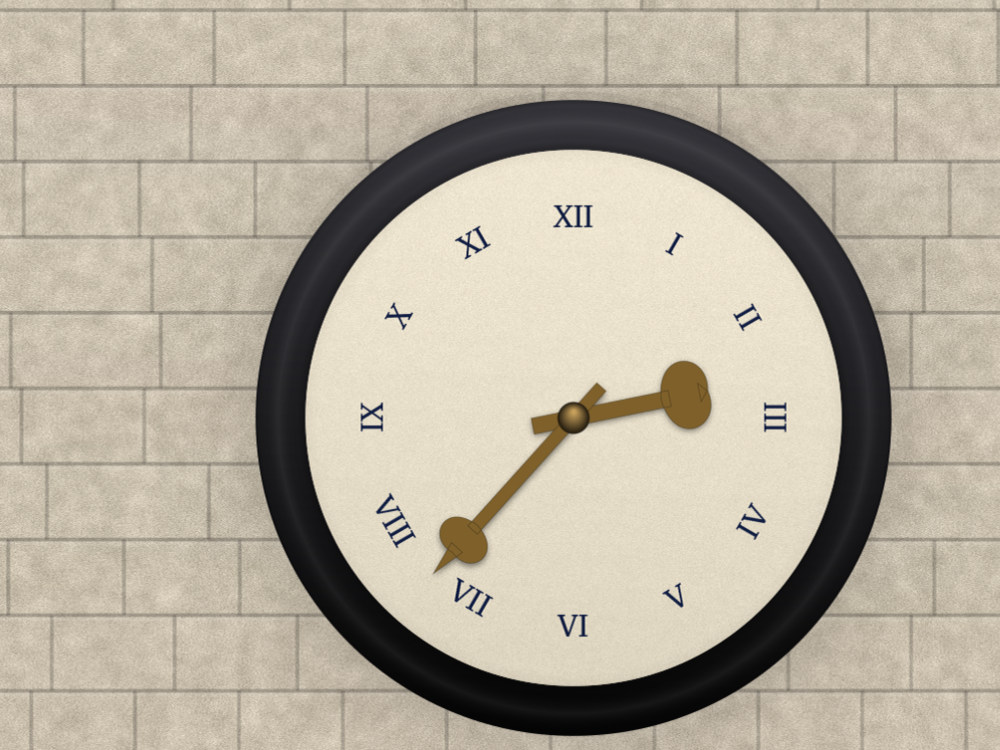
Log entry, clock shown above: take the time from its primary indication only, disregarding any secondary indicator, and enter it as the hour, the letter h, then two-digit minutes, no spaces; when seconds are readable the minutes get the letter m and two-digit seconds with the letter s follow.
2h37
